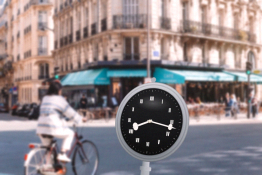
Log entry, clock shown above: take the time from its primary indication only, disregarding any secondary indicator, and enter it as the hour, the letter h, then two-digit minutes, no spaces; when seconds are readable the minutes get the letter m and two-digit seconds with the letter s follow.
8h17
